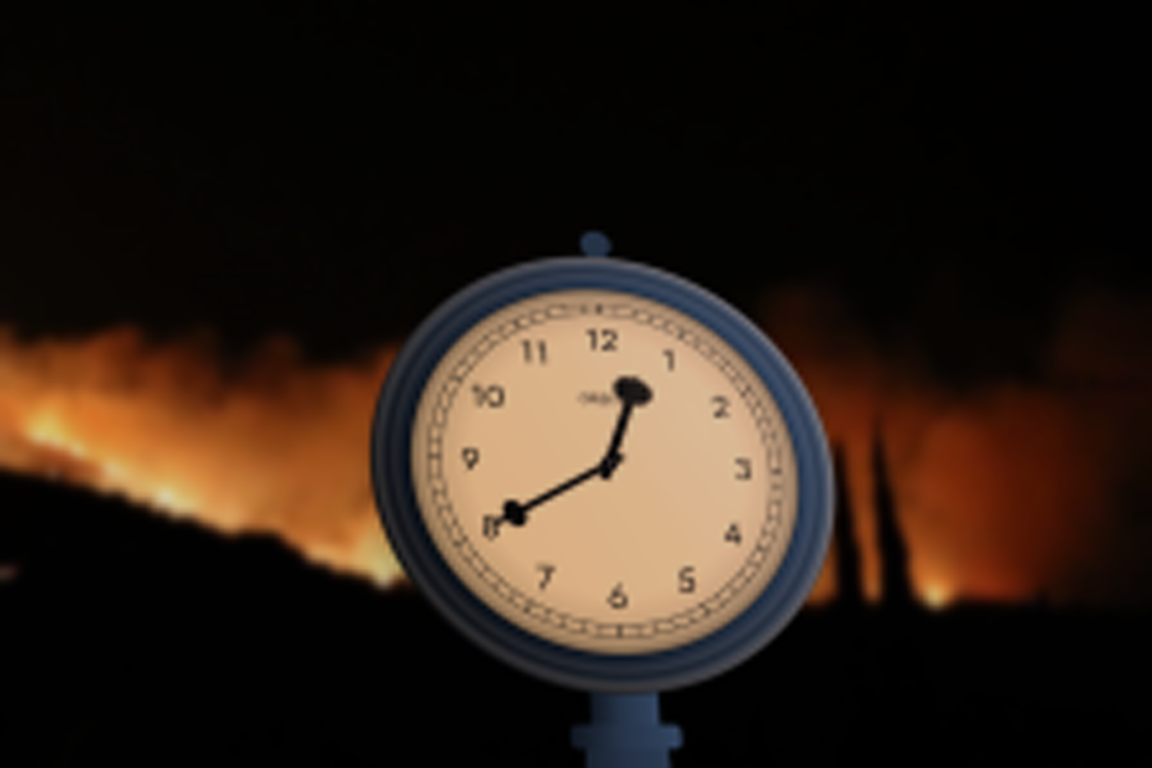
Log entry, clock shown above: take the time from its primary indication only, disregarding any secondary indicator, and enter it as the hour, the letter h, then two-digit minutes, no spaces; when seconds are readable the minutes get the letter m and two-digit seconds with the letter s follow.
12h40
